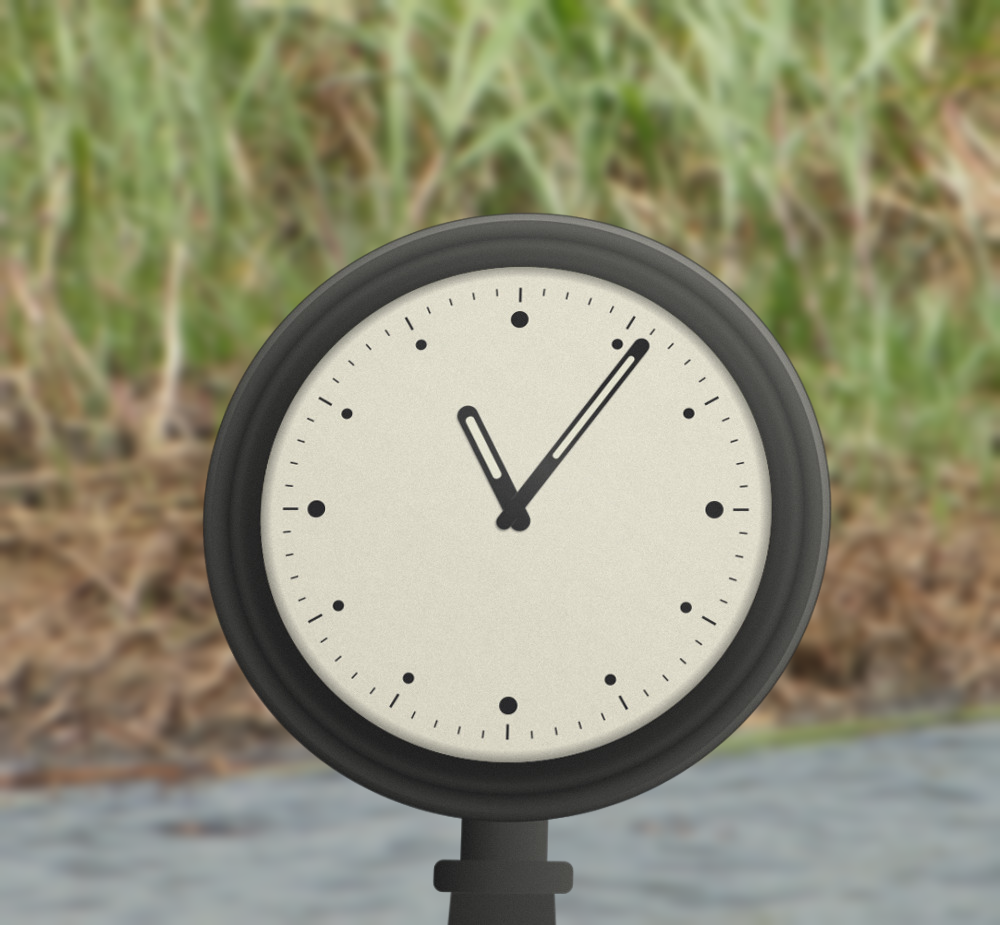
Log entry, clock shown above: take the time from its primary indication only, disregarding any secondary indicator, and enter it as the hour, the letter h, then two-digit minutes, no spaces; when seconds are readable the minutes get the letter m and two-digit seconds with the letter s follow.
11h06
